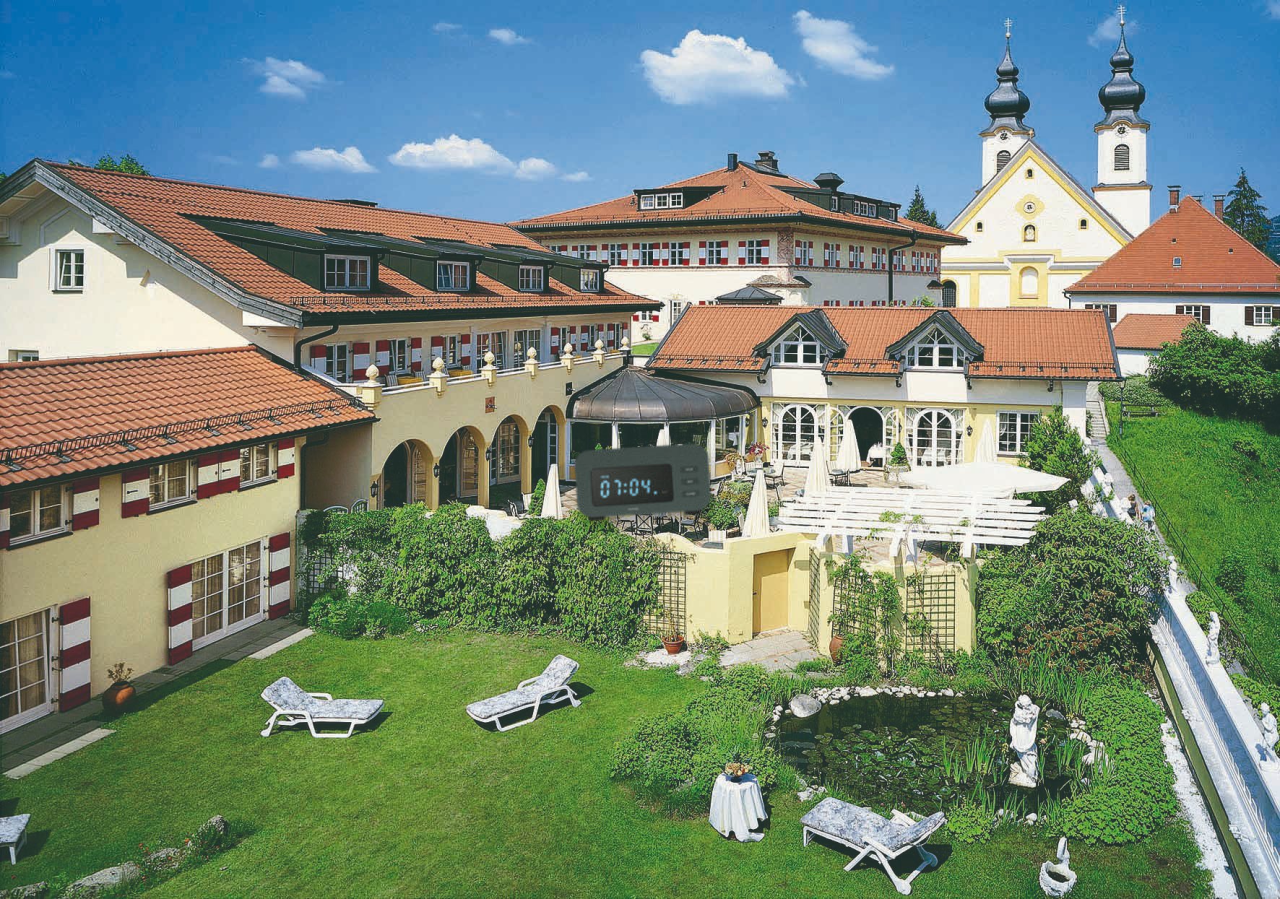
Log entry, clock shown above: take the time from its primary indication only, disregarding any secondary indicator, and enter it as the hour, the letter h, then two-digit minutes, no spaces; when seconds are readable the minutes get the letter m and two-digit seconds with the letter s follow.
7h04
